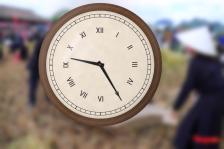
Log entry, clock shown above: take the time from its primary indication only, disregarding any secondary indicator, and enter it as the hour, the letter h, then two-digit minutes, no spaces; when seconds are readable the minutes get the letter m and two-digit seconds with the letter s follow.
9h25
